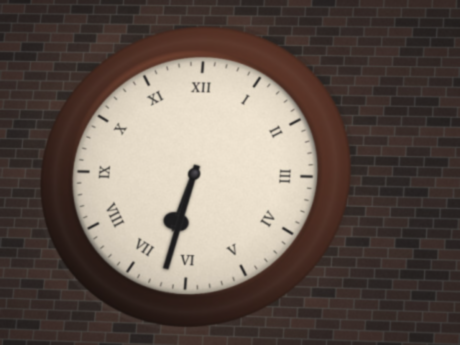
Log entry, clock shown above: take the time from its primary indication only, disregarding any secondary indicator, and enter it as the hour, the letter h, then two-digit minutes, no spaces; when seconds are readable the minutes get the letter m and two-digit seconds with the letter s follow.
6h32
